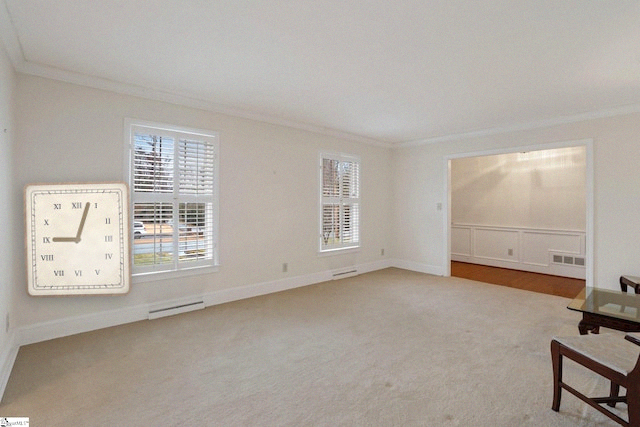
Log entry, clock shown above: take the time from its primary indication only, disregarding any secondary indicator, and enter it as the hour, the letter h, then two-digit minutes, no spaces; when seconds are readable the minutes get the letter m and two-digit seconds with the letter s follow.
9h03
